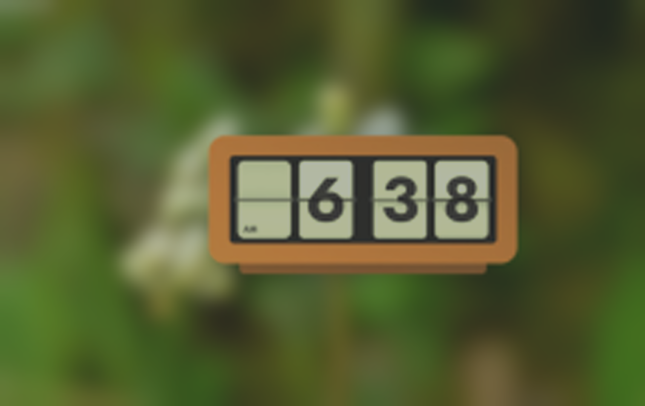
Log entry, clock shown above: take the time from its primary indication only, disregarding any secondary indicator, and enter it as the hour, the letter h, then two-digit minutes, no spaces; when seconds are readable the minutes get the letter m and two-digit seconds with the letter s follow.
6h38
